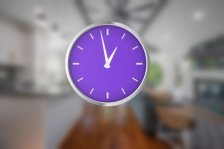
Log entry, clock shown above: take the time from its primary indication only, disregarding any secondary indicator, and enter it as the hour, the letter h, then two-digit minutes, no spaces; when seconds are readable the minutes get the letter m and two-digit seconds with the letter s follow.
12h58
